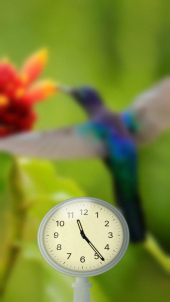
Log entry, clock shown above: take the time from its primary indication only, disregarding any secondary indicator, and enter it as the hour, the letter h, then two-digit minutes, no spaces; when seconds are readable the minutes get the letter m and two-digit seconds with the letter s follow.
11h24
